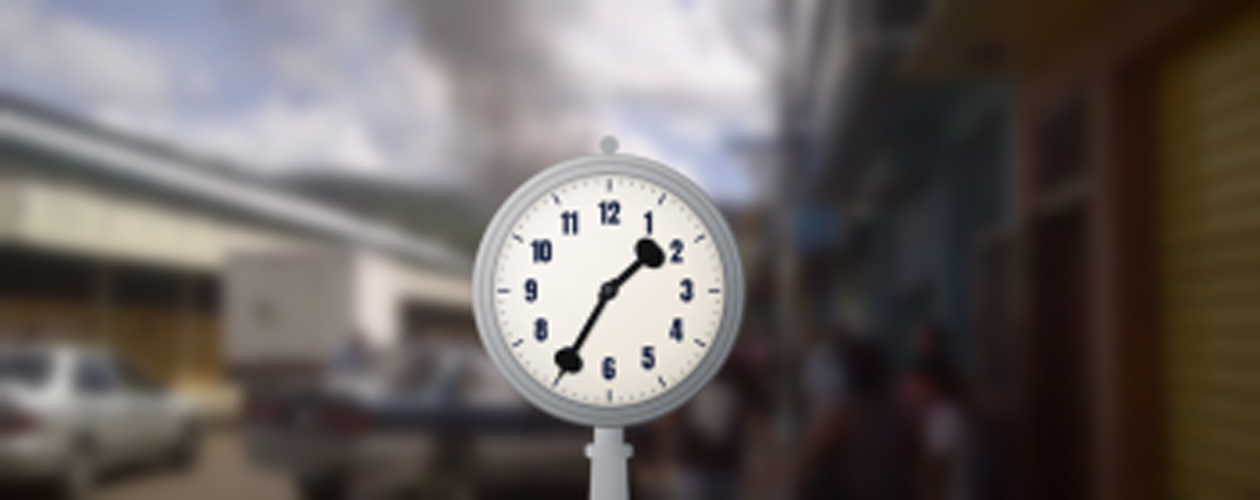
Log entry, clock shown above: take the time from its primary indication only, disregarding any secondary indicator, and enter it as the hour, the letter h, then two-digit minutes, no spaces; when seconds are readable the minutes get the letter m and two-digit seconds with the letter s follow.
1h35
